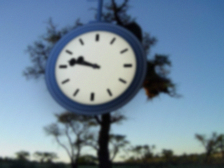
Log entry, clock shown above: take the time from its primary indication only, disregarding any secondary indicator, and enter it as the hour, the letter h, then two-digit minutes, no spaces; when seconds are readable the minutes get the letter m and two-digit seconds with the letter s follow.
9h47
